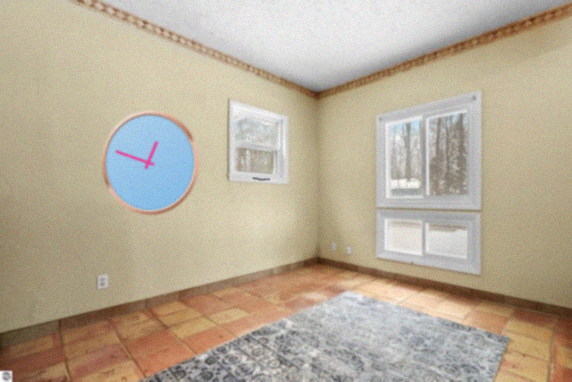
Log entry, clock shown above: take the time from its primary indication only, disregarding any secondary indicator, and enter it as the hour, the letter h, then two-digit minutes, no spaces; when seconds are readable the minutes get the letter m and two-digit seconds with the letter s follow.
12h48
